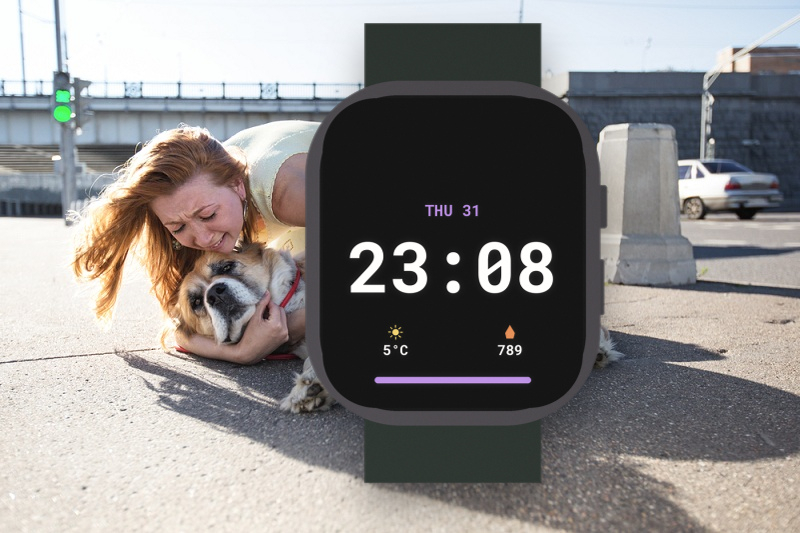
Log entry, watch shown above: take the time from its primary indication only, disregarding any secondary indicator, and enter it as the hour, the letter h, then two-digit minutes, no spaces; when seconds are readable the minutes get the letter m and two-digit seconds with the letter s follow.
23h08
